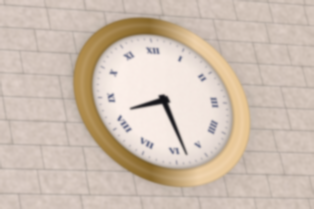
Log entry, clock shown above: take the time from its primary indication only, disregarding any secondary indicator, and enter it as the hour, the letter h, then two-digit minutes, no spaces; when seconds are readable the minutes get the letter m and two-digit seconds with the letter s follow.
8h28
